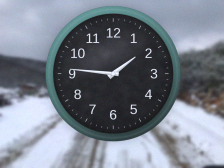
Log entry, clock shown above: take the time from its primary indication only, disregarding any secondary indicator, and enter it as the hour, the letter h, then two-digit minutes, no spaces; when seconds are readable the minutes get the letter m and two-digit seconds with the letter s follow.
1h46
